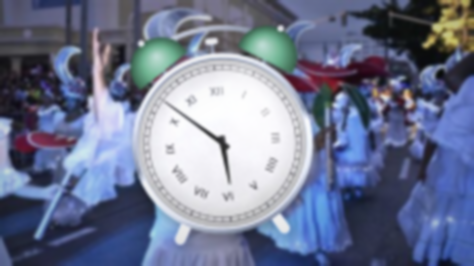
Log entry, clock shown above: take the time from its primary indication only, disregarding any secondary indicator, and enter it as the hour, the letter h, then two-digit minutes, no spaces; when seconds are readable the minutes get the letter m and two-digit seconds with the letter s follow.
5h52
